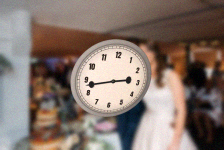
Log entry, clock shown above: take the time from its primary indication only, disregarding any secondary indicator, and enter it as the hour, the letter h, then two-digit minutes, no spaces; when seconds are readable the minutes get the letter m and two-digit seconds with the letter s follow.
2h43
